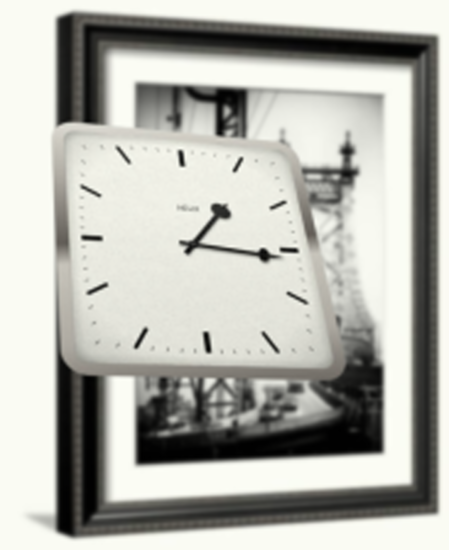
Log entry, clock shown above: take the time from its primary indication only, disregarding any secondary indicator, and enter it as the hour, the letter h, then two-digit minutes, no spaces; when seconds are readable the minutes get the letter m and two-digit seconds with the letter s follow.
1h16
